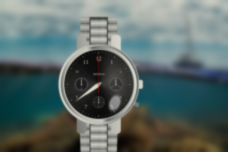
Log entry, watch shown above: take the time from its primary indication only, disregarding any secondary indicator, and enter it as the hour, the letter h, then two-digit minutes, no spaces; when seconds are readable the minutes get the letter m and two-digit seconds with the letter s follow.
7h39
